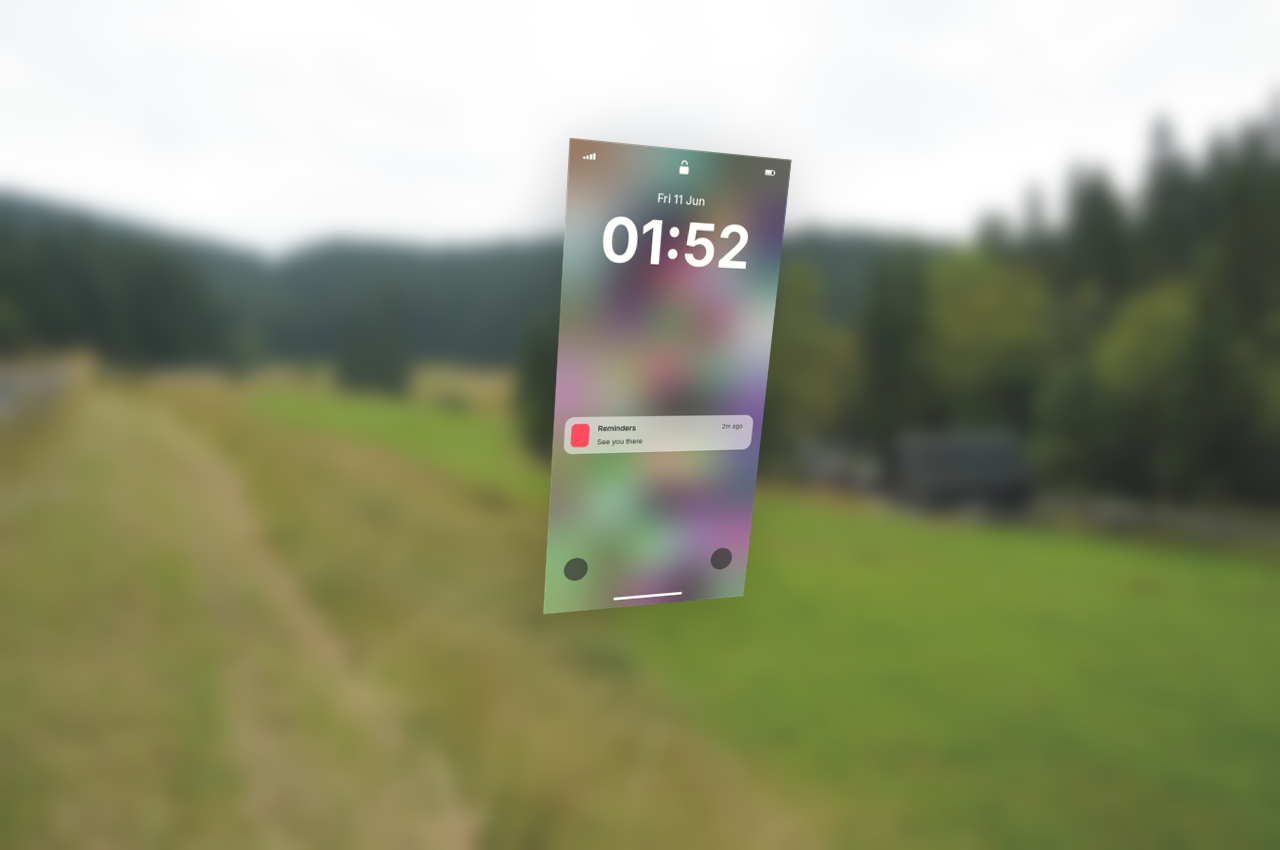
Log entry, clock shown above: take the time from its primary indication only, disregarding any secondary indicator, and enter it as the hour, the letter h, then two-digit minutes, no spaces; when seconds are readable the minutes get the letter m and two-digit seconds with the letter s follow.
1h52
